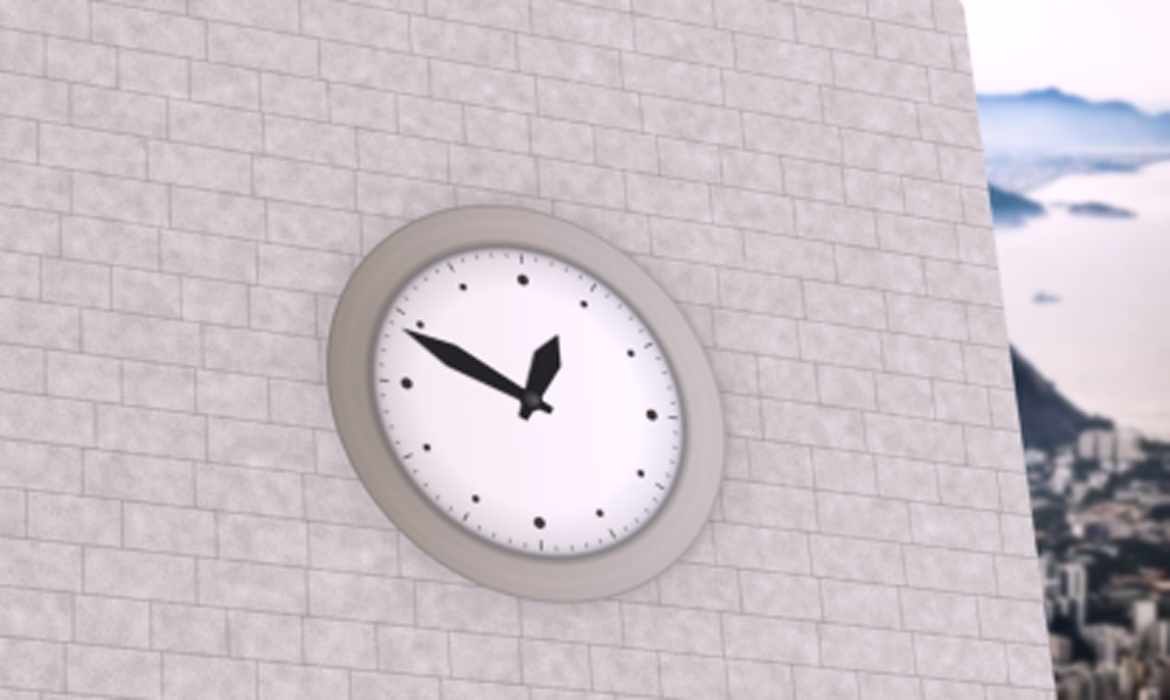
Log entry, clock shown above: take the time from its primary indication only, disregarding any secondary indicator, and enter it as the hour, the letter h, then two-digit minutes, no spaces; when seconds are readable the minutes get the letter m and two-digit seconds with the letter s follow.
12h49
